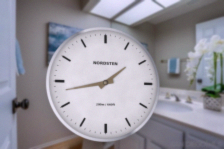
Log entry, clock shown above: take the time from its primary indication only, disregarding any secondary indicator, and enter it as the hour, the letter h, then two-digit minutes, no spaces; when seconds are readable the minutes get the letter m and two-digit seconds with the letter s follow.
1h43
